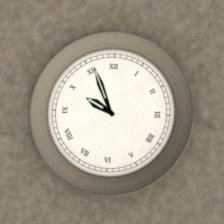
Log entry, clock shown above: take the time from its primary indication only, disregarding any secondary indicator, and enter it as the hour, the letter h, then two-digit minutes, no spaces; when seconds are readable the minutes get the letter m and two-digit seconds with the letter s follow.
9h56
